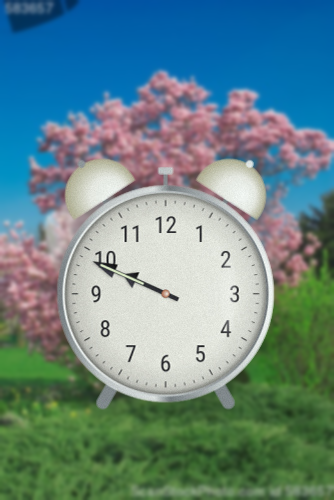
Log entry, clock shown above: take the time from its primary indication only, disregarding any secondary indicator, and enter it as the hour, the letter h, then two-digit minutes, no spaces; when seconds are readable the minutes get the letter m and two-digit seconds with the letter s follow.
9h49
